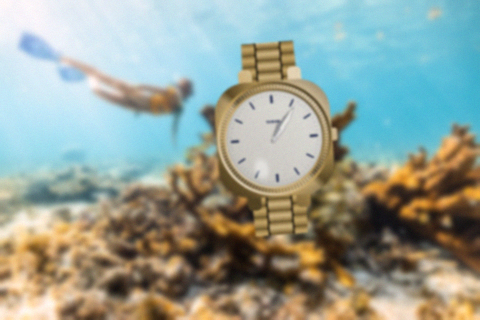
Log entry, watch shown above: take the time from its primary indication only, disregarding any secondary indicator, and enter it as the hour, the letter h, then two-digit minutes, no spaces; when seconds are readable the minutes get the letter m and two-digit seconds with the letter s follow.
1h06
